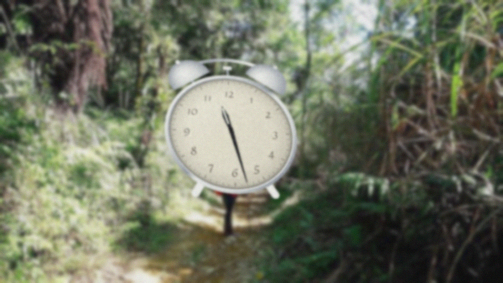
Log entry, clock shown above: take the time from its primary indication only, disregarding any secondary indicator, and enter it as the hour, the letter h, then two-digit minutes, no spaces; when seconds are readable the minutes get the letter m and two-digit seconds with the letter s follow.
11h28
